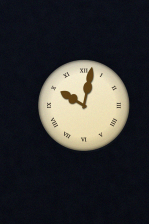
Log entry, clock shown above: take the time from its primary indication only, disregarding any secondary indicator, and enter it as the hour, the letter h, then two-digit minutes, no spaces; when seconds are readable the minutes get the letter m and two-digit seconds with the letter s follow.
10h02
